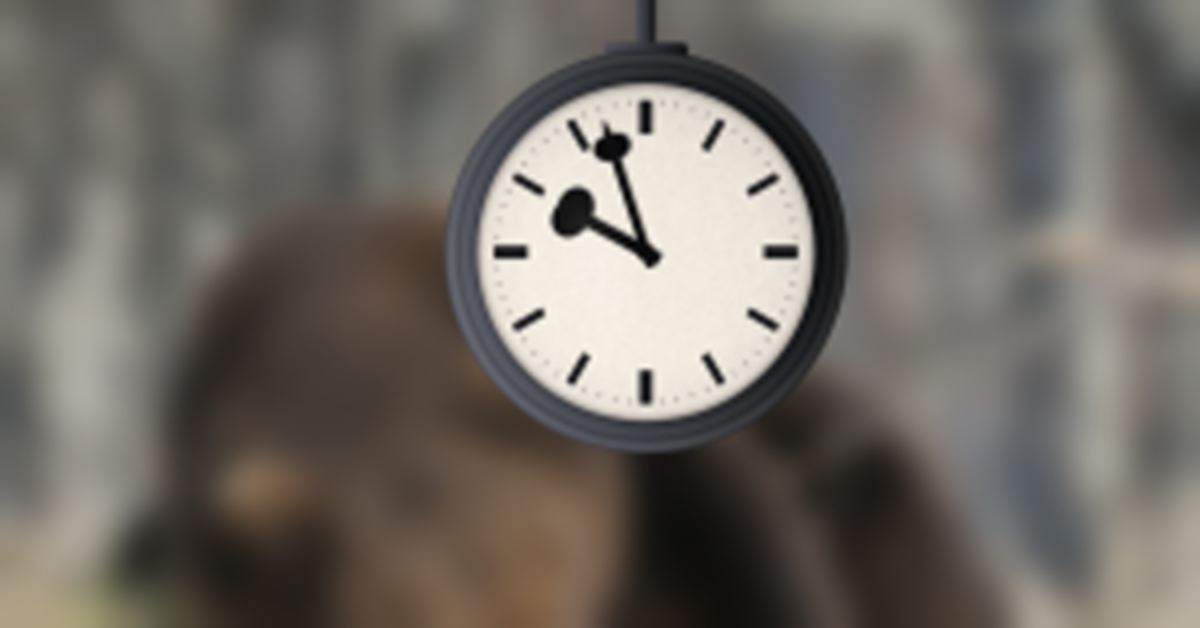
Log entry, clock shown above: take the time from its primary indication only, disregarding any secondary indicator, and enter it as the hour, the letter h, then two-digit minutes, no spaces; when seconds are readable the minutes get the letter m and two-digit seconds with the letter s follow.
9h57
